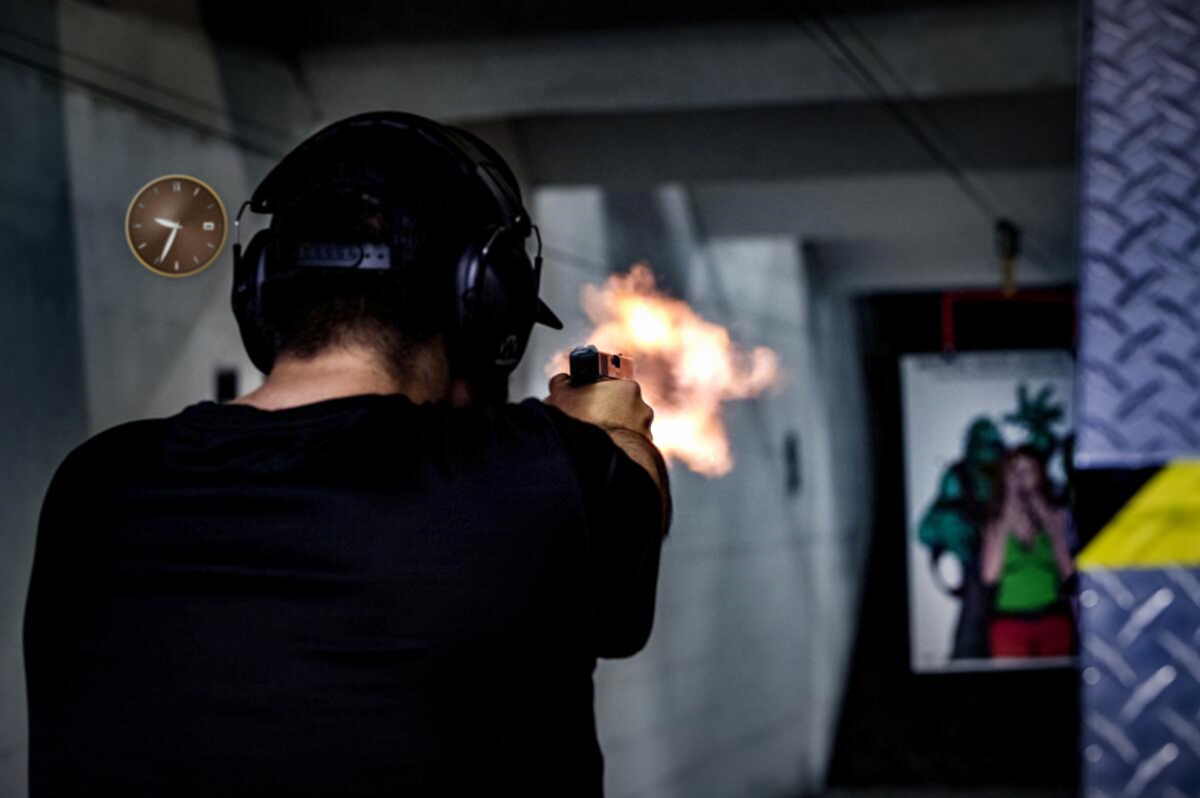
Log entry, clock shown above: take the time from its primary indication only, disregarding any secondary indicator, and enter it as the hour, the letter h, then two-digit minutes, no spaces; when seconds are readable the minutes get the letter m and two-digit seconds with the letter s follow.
9h34
